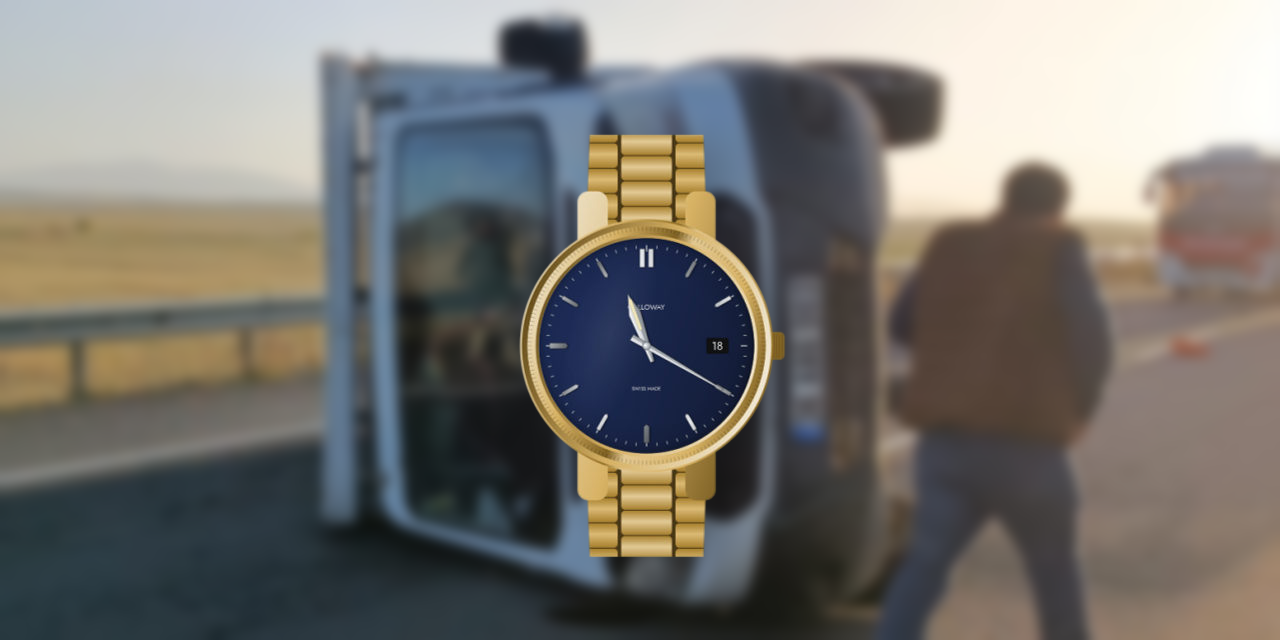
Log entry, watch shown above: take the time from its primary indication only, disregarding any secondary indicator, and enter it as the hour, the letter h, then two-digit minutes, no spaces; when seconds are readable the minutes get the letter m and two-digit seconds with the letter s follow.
11h20
